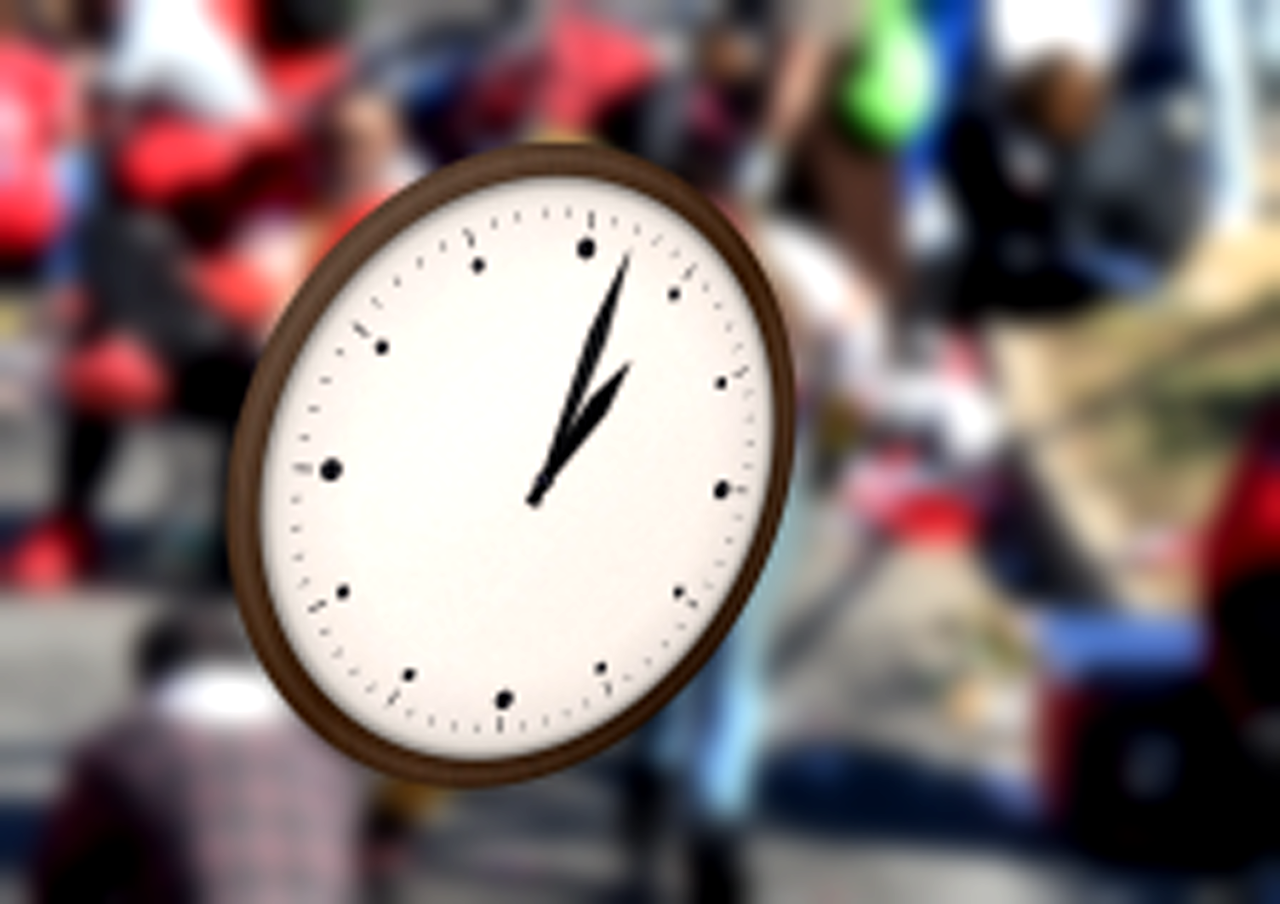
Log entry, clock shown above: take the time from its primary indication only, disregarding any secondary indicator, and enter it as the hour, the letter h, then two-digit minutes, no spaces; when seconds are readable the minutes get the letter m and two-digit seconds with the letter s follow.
1h02
